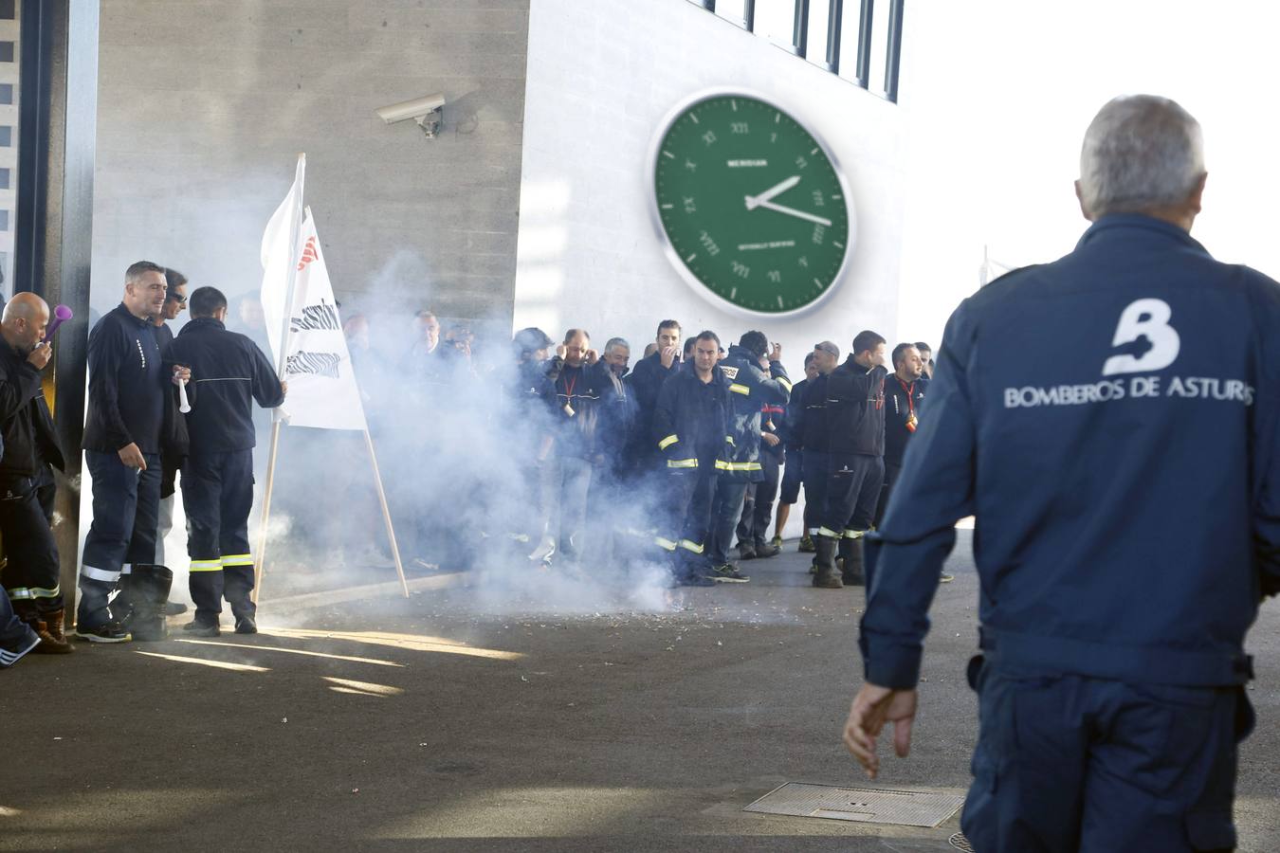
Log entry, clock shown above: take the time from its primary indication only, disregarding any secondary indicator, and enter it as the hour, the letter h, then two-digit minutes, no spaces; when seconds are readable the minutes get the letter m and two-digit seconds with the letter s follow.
2h18
